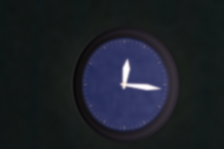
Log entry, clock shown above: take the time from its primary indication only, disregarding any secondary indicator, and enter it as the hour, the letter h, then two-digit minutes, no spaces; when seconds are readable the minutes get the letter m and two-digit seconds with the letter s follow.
12h16
